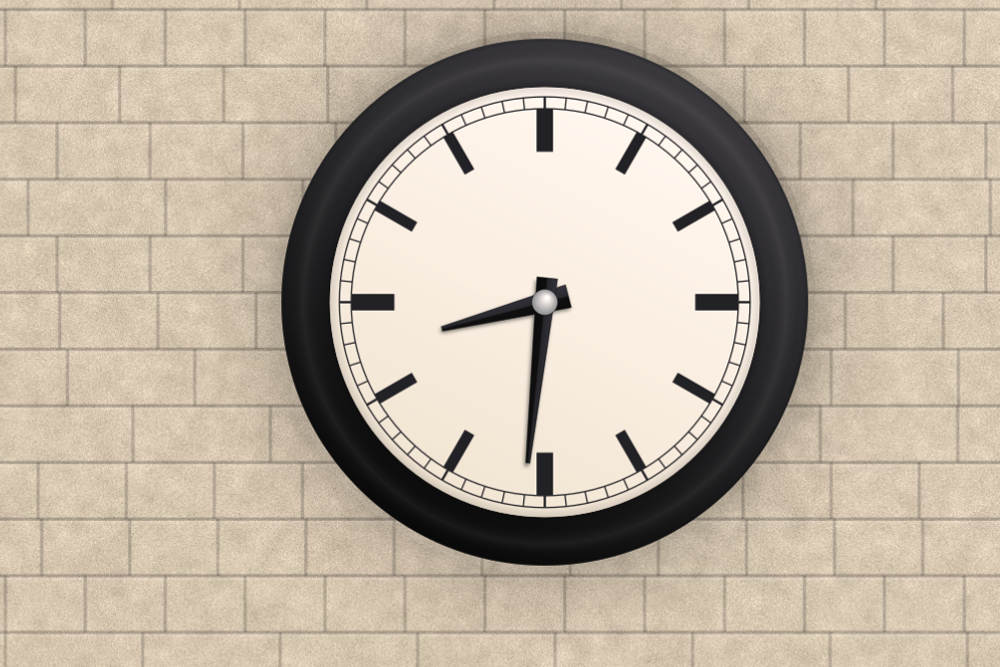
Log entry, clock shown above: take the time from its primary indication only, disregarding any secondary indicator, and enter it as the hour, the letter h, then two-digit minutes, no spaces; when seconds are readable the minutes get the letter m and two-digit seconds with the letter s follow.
8h31
